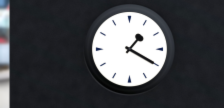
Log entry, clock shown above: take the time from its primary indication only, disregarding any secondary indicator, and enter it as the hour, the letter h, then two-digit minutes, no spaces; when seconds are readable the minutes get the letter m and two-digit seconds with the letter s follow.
1h20
